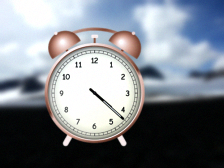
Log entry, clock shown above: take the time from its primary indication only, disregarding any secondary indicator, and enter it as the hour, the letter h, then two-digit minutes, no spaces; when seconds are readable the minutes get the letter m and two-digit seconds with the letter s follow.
4h22
